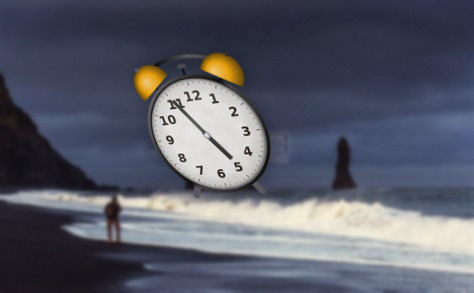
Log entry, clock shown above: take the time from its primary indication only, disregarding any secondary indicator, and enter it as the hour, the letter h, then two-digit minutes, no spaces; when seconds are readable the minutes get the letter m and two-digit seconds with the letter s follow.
4h55
